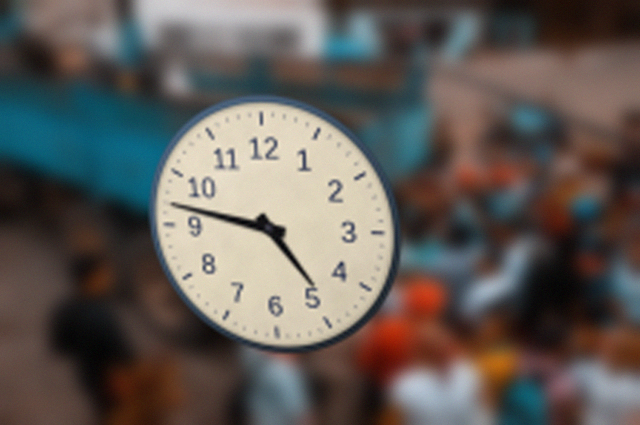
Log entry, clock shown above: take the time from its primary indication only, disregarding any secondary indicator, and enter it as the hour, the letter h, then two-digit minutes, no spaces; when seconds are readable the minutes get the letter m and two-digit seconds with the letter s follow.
4h47
